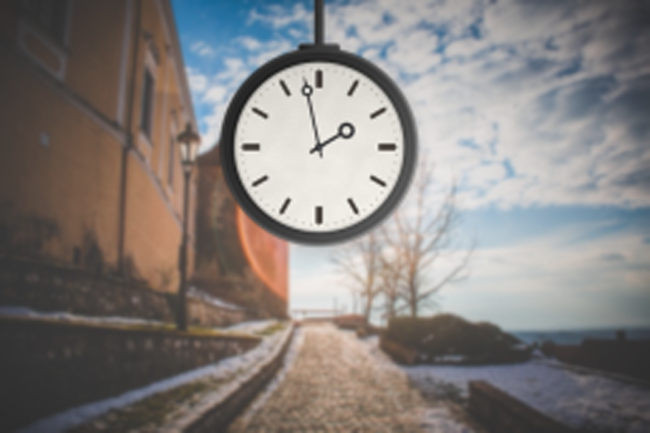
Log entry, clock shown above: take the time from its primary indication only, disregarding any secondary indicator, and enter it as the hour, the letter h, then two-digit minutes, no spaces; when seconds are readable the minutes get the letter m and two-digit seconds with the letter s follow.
1h58
